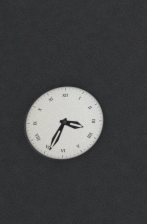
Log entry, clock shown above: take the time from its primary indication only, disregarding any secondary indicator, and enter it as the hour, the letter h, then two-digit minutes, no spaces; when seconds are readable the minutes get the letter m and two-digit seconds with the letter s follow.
3h34
